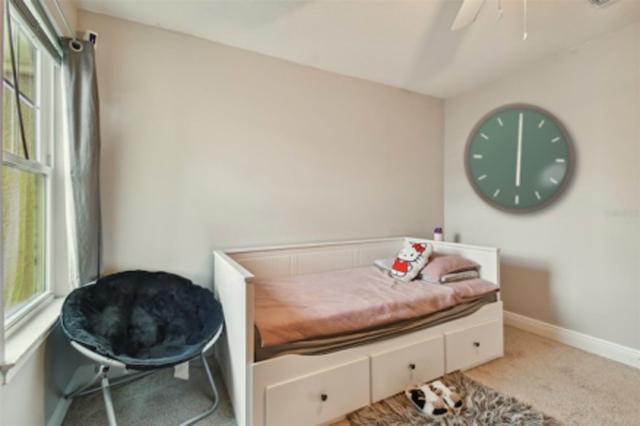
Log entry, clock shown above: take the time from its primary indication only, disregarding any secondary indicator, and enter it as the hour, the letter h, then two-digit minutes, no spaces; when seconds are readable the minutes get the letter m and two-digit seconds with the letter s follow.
6h00
